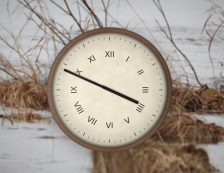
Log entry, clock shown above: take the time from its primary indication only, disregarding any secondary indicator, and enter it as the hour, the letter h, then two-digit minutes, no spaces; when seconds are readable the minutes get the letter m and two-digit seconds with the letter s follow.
3h49
